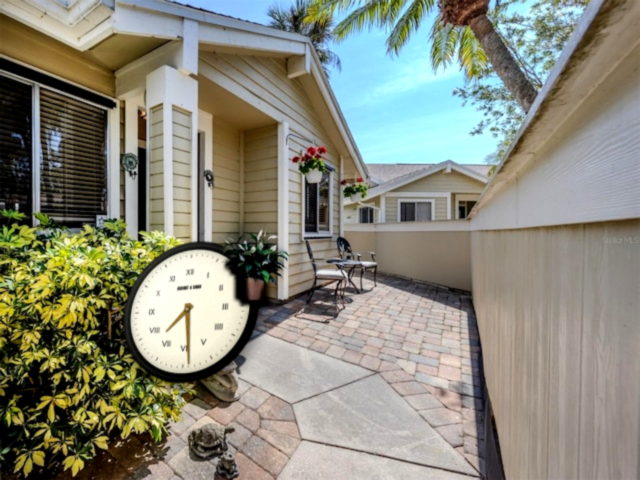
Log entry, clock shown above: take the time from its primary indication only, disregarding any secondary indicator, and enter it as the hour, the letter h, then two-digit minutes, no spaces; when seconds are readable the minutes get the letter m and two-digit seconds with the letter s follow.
7h29
